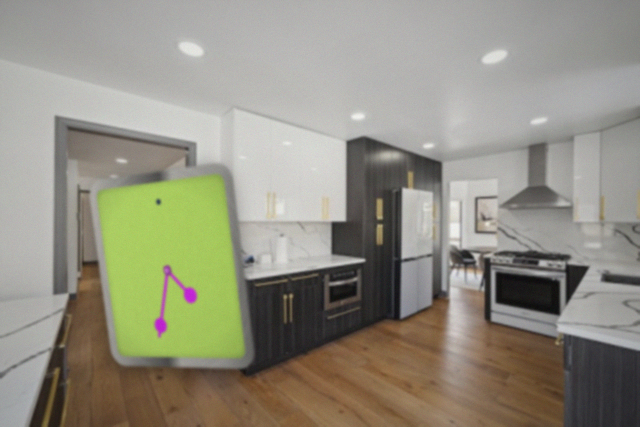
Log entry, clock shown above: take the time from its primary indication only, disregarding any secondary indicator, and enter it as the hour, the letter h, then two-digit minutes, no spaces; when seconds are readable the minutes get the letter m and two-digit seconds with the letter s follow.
4h33
